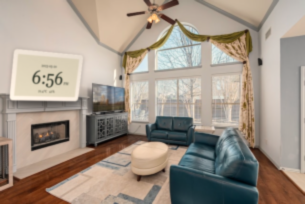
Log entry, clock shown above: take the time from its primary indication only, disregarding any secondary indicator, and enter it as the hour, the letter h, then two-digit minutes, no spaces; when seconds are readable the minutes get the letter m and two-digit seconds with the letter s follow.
6h56
